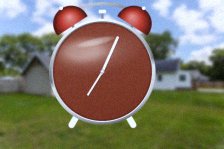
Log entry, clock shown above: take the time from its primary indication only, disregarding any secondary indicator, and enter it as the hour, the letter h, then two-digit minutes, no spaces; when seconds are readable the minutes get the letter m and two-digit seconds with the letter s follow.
7h04
